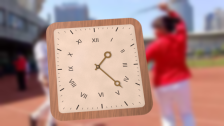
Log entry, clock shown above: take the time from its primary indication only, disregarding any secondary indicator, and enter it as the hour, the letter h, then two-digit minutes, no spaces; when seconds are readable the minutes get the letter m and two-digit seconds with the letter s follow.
1h23
